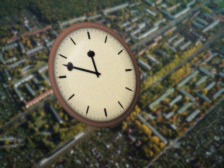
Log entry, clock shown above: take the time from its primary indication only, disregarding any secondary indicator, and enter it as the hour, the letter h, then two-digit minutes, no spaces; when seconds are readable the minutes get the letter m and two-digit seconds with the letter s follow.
11h48
